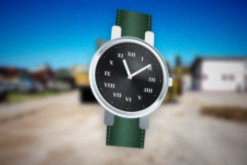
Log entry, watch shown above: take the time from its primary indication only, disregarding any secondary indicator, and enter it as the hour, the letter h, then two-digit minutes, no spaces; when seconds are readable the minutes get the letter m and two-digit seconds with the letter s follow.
11h09
